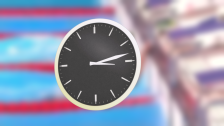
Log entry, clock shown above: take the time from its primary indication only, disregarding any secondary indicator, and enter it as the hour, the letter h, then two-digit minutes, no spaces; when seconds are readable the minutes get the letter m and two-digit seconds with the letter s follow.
3h13
